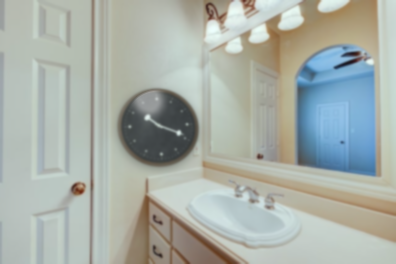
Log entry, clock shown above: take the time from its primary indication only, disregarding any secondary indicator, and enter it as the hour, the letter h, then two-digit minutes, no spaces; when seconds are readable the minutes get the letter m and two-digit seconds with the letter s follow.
10h19
